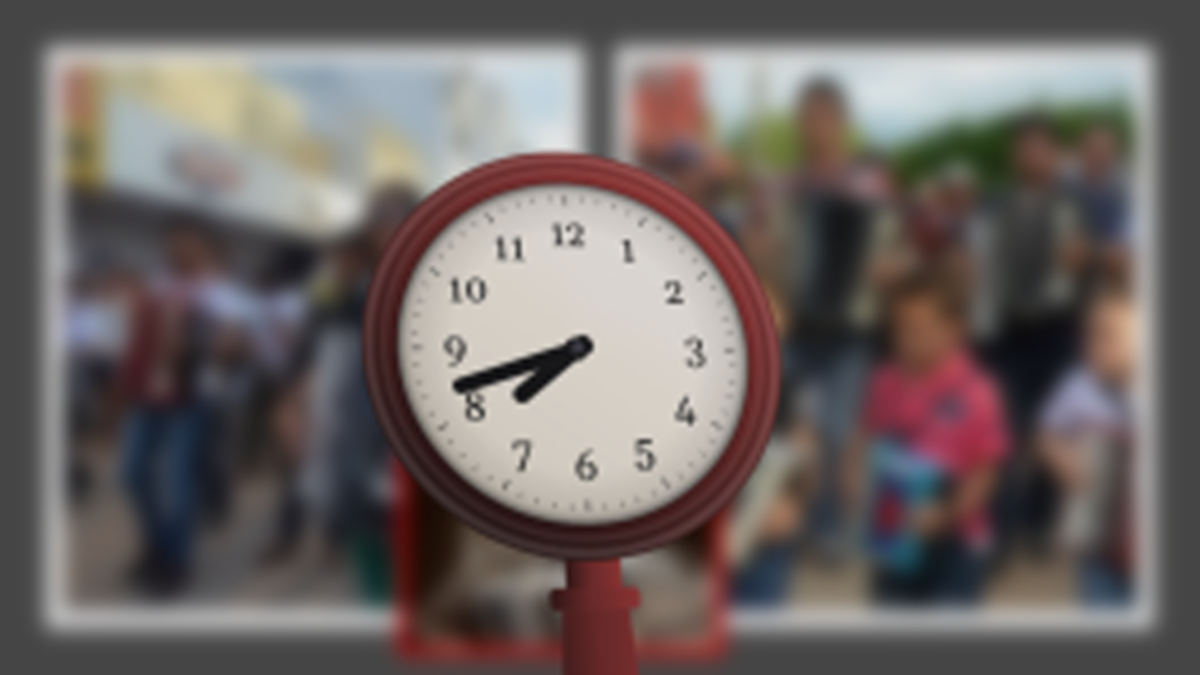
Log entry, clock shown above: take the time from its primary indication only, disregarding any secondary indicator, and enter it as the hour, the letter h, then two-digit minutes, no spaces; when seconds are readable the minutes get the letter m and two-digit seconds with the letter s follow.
7h42
